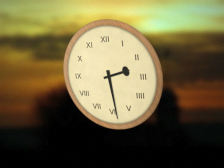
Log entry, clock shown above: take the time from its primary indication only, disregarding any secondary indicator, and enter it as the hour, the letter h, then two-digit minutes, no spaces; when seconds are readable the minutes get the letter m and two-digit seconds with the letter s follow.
2h29
